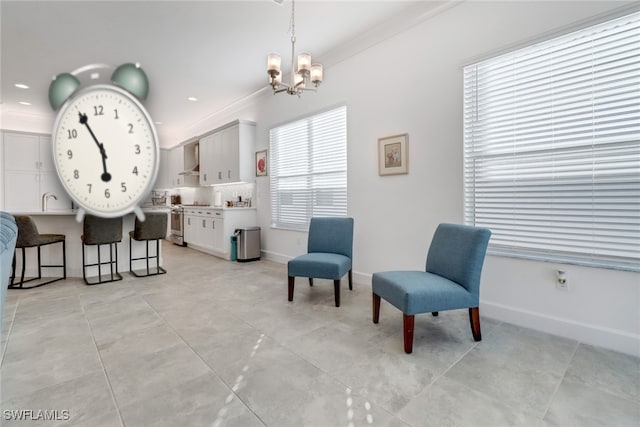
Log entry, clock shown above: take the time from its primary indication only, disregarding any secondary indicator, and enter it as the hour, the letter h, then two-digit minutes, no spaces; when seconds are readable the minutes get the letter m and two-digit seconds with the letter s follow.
5h55
